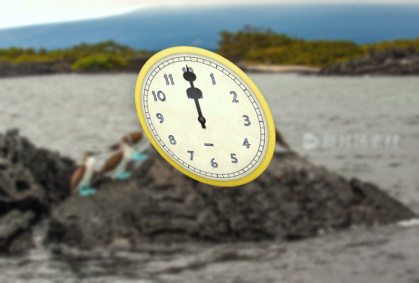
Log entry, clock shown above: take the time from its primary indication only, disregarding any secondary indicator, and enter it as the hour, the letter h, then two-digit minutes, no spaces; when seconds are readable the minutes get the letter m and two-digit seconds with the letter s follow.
12h00
